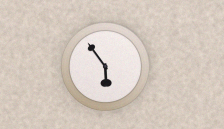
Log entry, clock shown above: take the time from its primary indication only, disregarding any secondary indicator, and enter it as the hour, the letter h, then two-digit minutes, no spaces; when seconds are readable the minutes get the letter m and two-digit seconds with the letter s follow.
5h54
